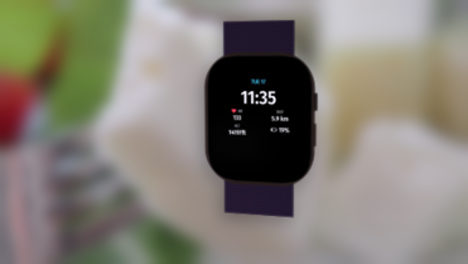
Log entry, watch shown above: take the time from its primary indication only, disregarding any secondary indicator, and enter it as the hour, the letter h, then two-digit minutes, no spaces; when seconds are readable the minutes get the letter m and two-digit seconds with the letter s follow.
11h35
